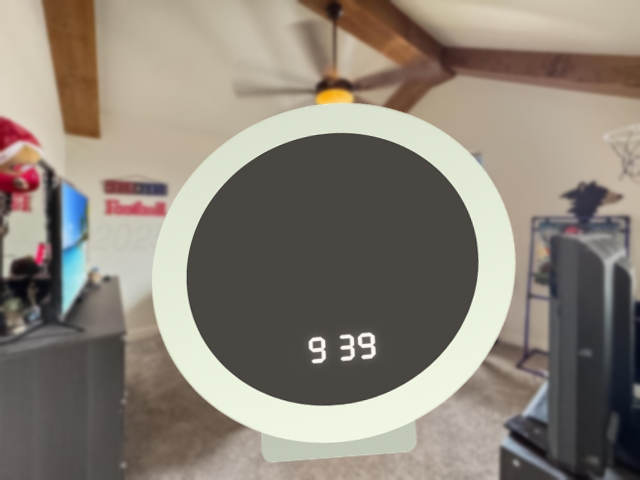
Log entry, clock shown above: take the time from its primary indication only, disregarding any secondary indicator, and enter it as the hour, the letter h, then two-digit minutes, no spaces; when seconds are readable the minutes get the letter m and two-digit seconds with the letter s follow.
9h39
